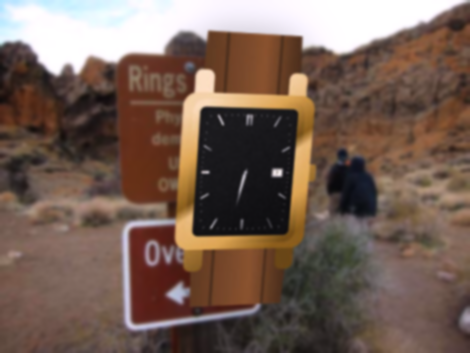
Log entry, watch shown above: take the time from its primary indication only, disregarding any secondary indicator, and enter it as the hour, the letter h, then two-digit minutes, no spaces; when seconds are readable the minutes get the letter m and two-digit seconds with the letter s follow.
6h32
